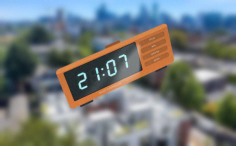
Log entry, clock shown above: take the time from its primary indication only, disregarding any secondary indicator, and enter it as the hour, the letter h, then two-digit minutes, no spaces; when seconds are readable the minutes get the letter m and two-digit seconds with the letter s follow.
21h07
